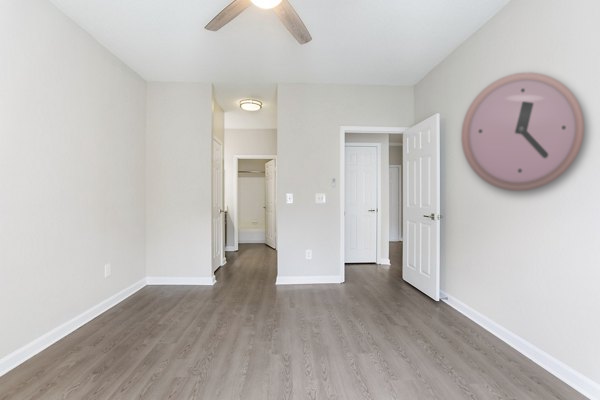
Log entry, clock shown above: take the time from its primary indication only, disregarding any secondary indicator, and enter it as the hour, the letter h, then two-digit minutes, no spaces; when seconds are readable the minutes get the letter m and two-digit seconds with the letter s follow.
12h23
